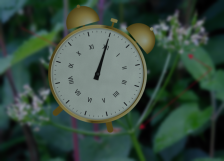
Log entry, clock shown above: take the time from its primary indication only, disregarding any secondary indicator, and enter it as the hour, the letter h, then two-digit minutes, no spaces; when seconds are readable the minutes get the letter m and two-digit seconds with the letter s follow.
12h00
